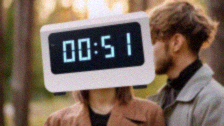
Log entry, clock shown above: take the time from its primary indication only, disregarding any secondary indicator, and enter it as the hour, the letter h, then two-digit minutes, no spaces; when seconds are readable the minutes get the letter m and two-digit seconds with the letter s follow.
0h51
